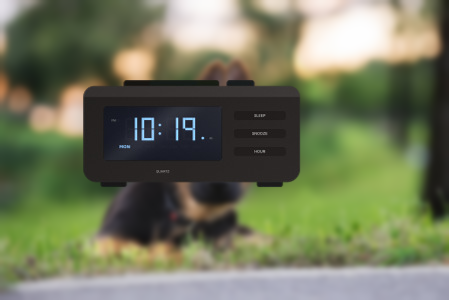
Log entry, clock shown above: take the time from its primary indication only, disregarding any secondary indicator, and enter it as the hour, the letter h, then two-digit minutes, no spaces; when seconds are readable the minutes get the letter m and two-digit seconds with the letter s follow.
10h19
